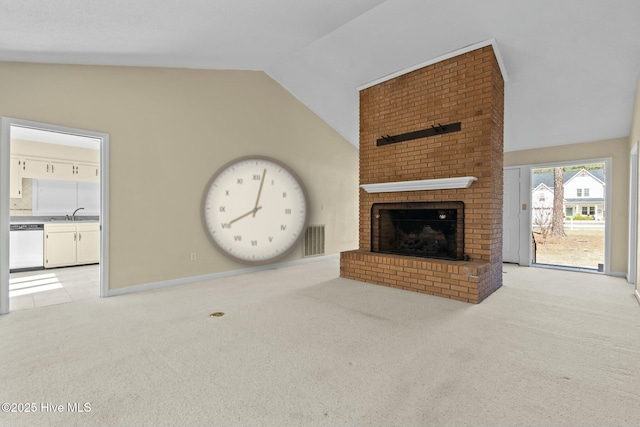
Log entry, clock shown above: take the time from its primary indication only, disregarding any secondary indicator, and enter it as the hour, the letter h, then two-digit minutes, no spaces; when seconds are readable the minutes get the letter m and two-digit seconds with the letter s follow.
8h02
